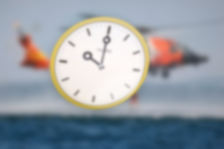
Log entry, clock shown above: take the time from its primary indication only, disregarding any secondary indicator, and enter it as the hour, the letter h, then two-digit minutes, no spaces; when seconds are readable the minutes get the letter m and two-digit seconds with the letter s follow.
10h00
